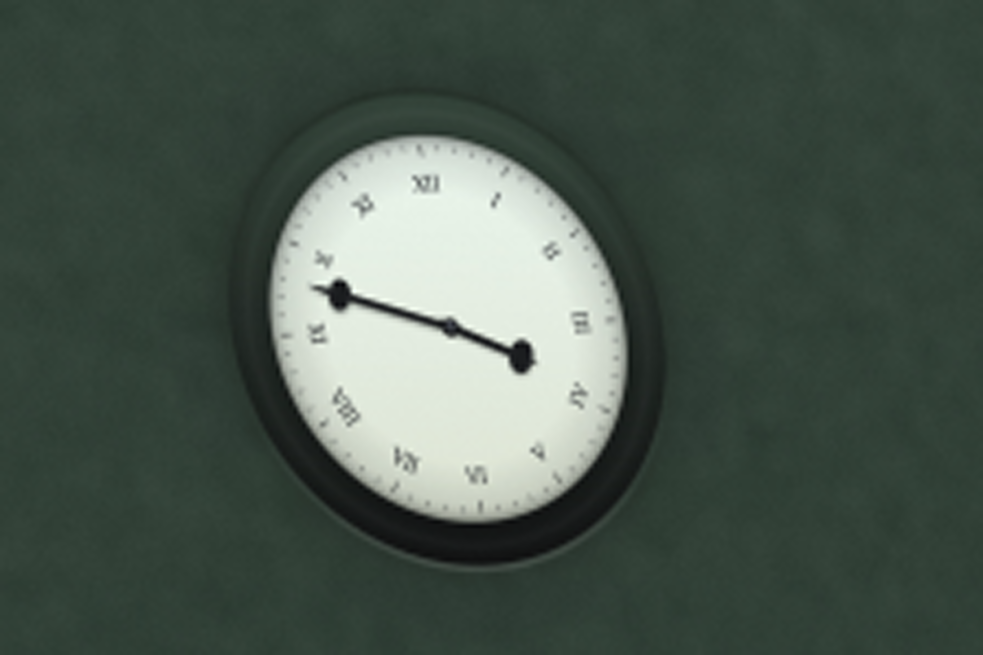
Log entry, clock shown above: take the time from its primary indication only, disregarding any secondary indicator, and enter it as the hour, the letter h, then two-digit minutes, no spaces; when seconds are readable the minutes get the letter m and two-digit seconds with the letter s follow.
3h48
